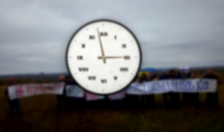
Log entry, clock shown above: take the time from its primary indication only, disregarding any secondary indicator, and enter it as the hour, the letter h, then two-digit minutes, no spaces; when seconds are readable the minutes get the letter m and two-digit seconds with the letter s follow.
2h58
